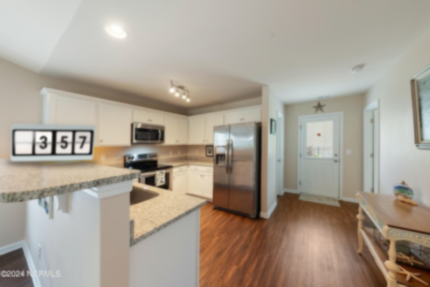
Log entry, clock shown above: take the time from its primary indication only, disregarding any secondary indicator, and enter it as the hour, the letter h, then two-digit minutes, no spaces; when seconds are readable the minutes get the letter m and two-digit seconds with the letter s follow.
3h57
